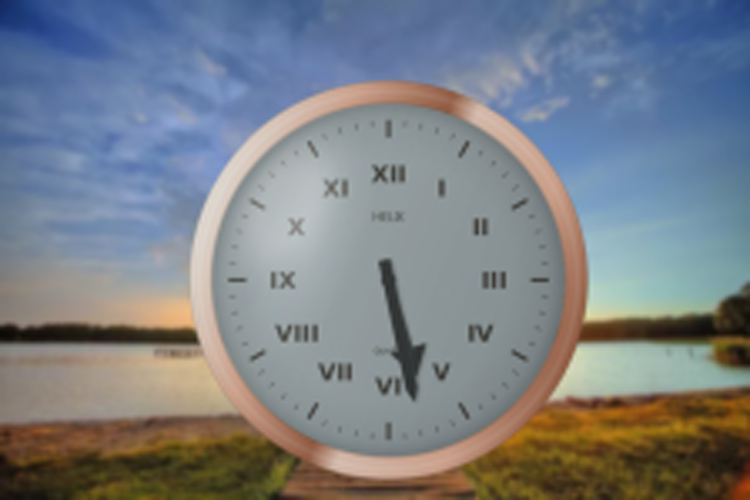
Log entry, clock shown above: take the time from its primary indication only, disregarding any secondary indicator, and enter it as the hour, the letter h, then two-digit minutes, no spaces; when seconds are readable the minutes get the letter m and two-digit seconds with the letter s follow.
5h28
